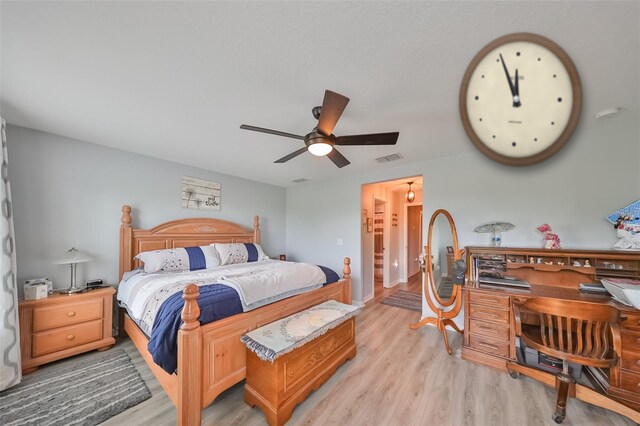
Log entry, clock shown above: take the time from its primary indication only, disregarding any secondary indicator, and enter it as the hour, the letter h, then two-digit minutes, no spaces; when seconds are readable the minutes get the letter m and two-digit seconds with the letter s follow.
11h56
